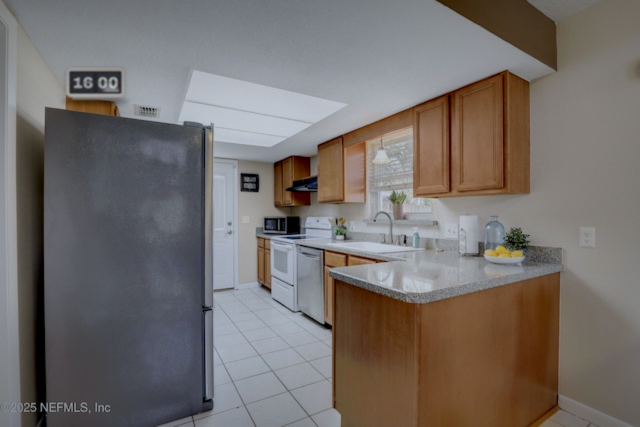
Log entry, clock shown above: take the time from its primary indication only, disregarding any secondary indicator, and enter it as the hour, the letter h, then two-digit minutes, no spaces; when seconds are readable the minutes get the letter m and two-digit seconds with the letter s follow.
16h00
